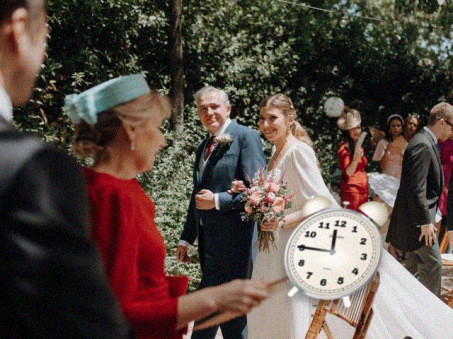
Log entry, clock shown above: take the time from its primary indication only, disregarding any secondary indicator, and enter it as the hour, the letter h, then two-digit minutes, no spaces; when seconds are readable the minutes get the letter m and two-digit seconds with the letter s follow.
11h45
